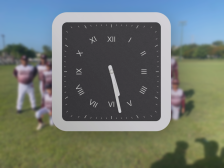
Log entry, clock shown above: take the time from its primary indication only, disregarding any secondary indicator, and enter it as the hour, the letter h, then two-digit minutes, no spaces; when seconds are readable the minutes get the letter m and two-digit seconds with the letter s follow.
5h28
